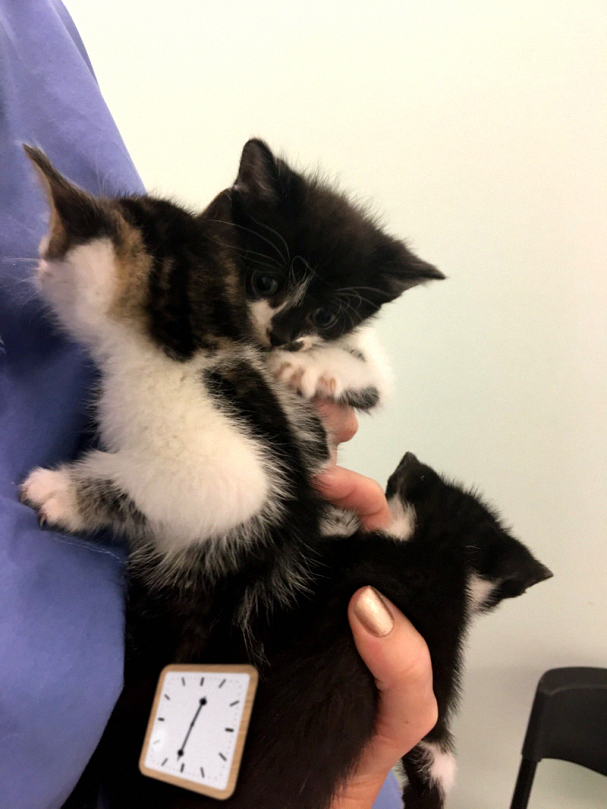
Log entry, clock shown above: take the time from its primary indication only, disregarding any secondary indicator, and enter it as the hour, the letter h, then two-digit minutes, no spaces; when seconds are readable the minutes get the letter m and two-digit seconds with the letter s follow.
12h32
